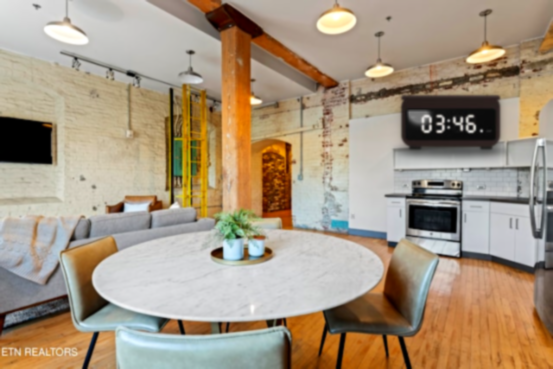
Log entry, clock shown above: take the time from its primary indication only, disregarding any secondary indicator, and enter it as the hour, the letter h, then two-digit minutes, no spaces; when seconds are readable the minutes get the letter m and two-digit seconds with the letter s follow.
3h46
